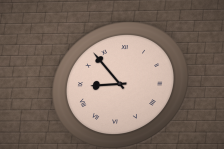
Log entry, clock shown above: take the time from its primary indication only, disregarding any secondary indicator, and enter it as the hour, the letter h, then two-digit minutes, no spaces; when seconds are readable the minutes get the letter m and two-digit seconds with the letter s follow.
8h53
